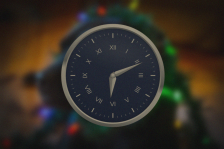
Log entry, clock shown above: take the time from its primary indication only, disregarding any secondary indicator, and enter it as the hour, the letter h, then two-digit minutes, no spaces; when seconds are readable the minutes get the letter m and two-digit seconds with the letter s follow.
6h11
